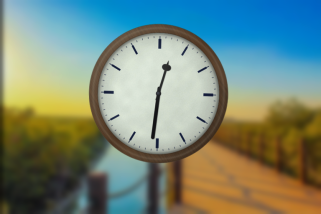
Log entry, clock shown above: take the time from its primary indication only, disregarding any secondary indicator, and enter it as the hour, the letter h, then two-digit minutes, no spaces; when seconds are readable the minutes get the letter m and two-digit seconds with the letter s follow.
12h31
